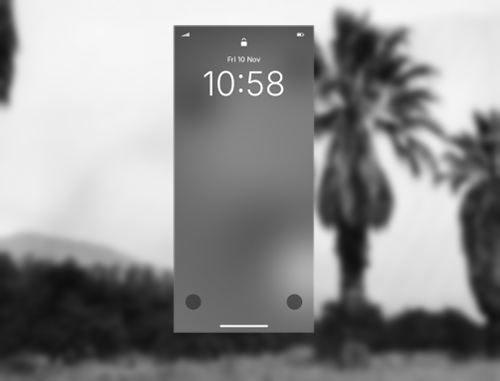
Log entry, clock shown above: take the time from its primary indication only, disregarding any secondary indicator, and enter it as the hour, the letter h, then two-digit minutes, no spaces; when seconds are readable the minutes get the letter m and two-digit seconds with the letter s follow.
10h58
